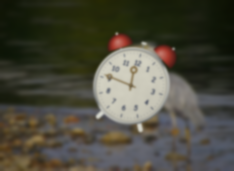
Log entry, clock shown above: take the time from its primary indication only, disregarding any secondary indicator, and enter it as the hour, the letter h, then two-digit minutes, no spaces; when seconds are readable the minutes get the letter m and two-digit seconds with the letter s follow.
11h46
